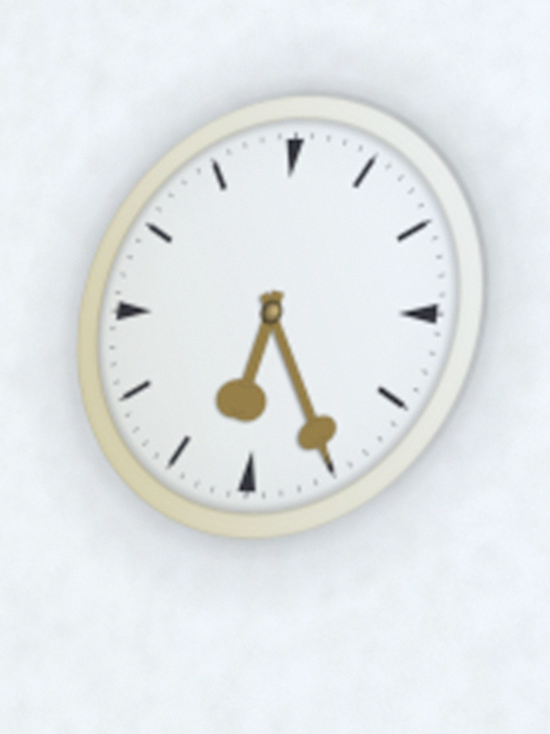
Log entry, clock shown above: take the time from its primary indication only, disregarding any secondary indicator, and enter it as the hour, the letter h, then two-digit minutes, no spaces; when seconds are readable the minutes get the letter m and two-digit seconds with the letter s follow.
6h25
